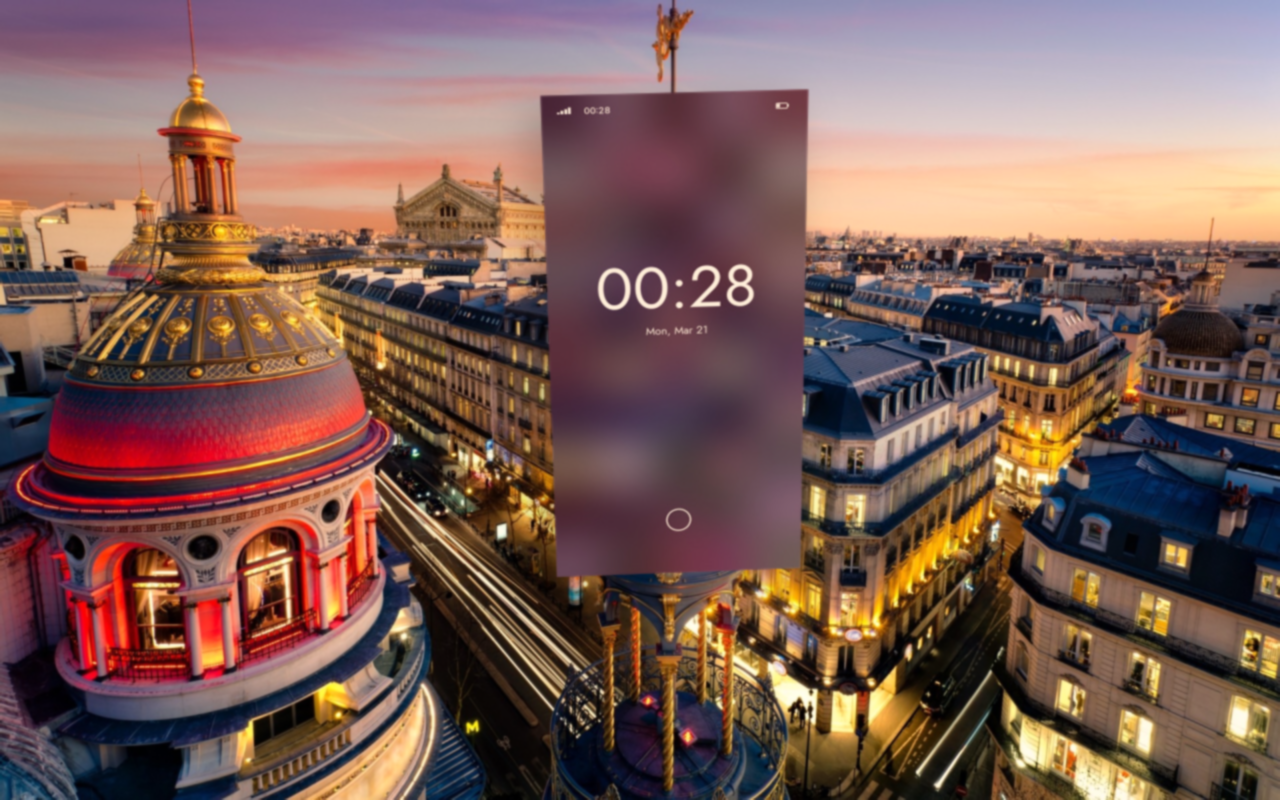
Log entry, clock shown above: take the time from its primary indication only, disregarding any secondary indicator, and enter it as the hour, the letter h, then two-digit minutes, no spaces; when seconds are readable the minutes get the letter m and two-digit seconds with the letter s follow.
0h28
